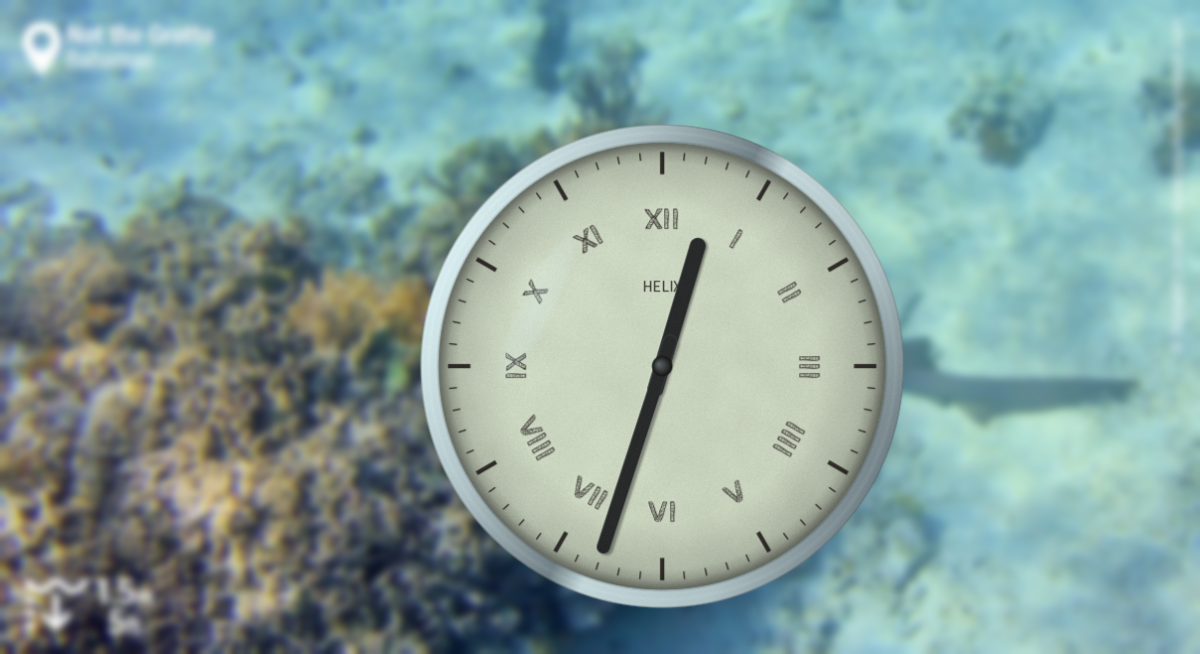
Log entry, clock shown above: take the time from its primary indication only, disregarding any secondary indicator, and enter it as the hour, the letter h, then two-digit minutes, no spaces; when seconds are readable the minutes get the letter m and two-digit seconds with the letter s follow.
12h33
